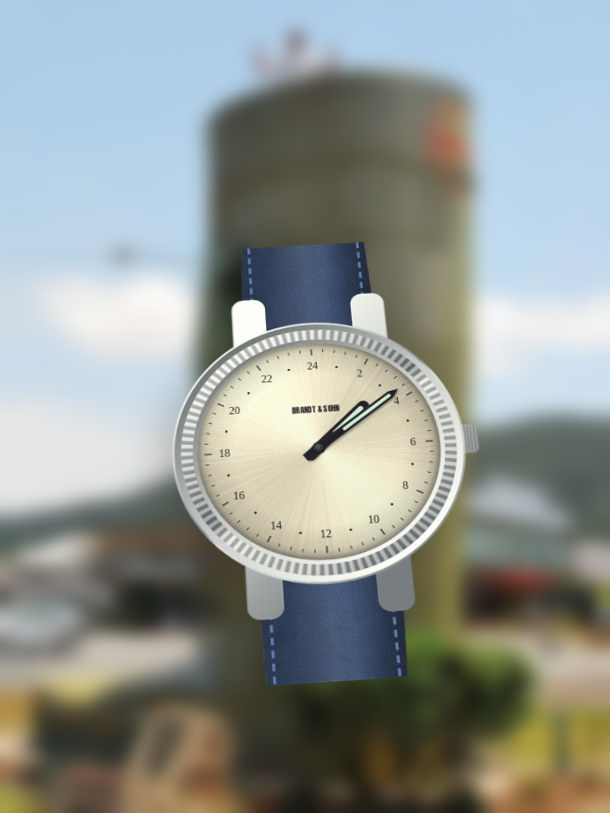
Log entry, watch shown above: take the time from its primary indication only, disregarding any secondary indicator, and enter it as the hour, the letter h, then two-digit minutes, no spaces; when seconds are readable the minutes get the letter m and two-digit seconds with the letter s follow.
3h09
